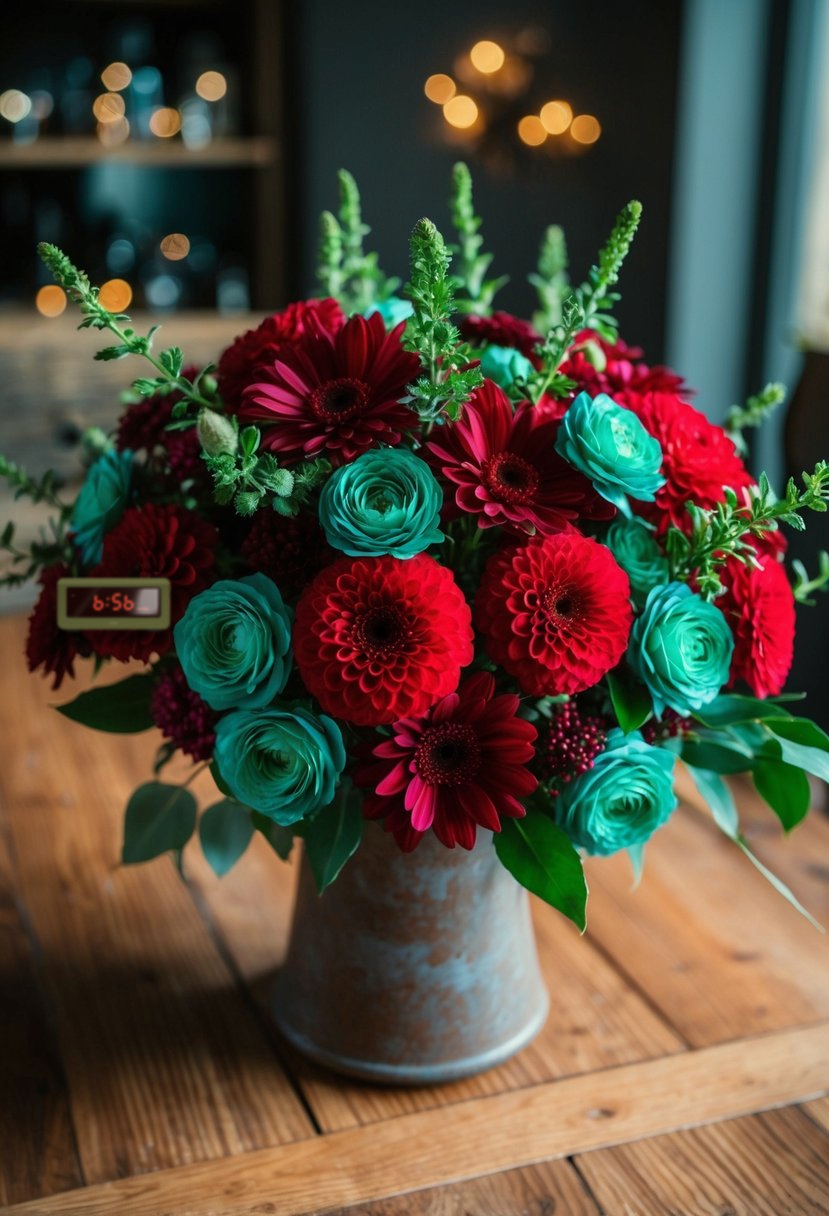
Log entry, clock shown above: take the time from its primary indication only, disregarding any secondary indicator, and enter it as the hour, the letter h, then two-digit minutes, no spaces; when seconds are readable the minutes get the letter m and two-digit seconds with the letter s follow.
6h56
